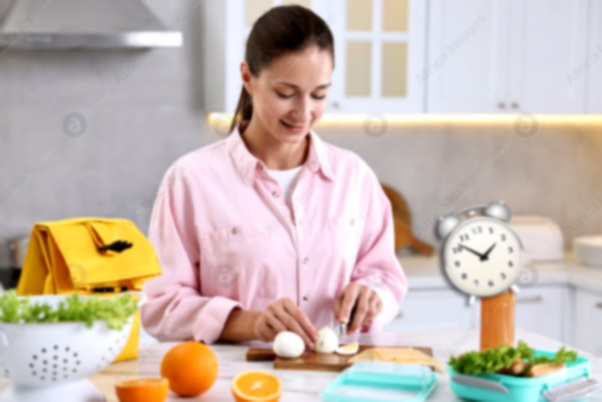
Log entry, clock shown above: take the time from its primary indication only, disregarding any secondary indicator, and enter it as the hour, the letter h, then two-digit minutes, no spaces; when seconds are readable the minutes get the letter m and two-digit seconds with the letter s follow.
1h52
